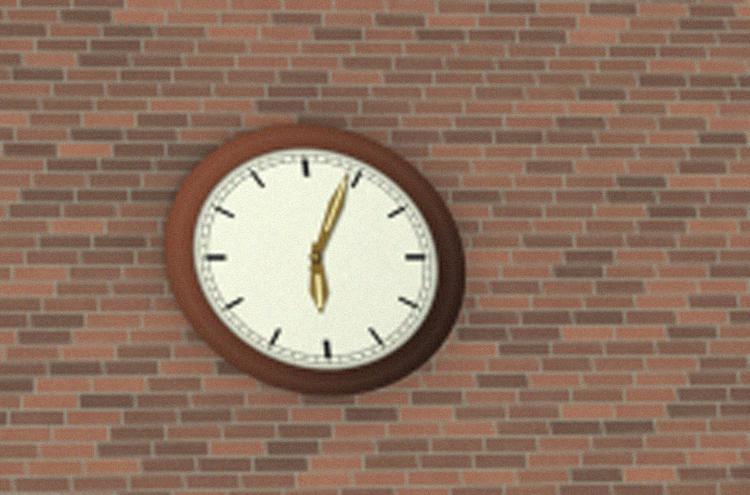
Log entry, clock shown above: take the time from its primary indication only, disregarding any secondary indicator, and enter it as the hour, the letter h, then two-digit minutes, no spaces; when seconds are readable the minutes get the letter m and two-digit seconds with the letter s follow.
6h04
